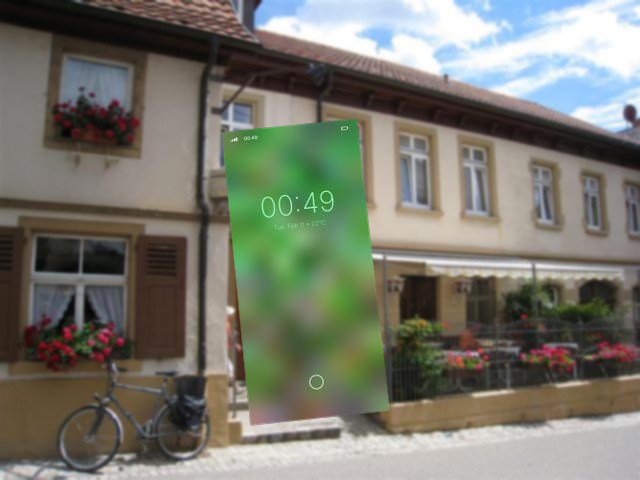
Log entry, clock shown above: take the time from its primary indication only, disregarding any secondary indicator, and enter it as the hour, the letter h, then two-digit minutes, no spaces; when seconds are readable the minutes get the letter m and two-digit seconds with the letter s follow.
0h49
